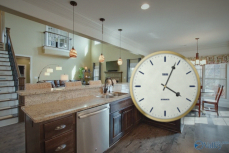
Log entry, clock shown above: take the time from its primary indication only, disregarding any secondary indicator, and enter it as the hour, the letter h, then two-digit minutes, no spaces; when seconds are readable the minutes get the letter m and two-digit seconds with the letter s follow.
4h04
